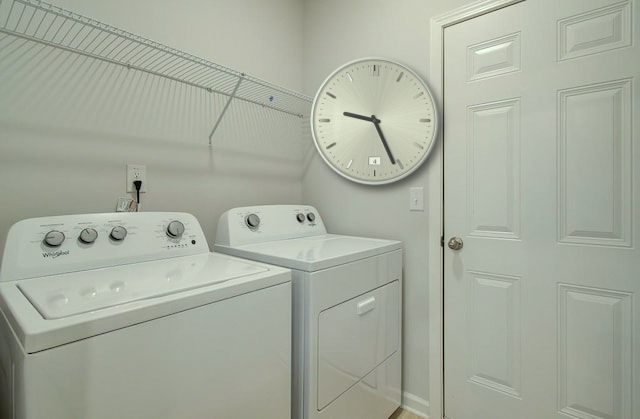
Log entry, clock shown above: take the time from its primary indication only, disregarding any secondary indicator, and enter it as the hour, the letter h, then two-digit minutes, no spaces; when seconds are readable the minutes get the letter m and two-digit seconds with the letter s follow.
9h26
